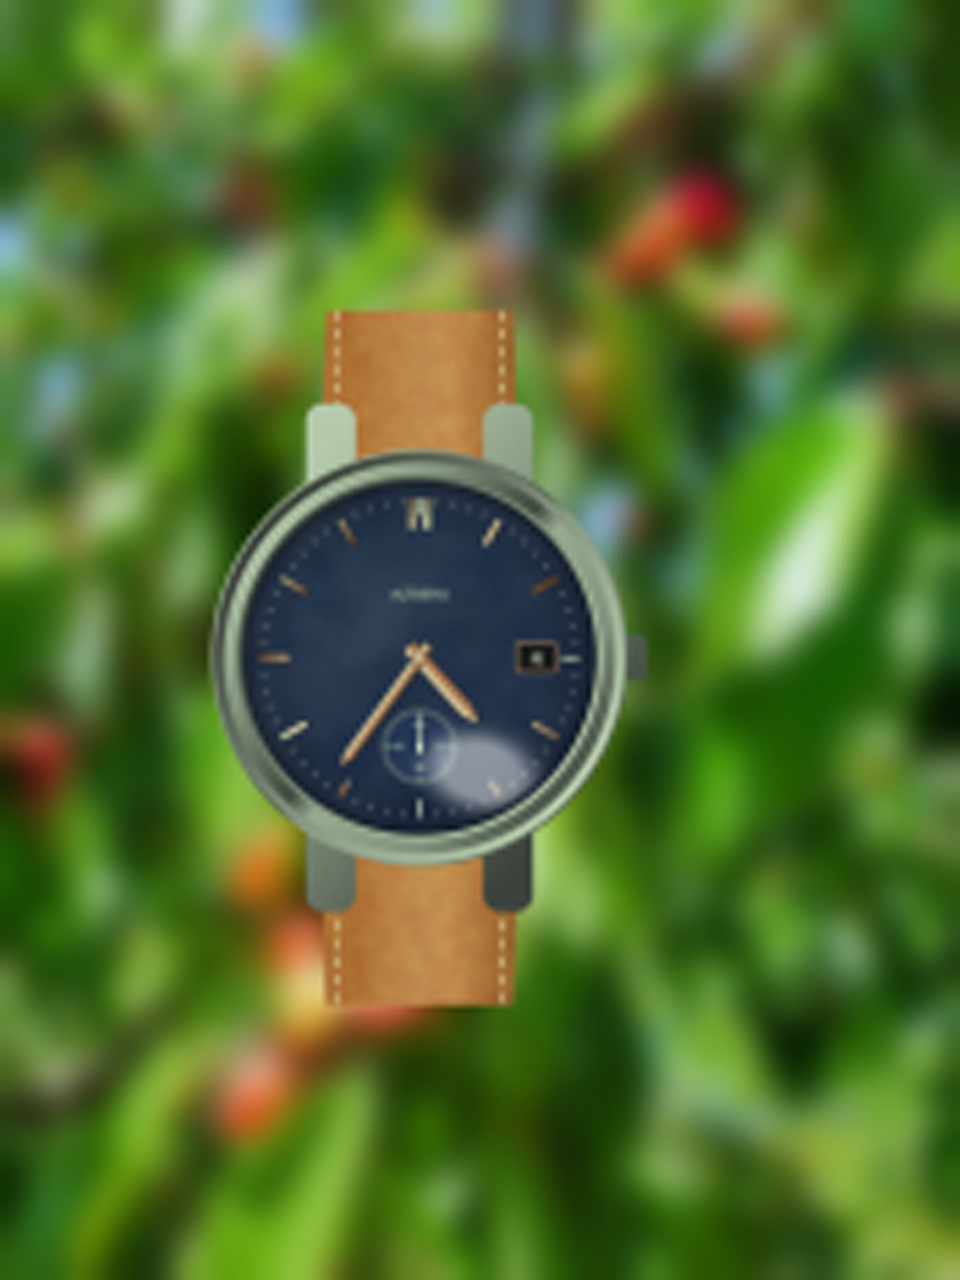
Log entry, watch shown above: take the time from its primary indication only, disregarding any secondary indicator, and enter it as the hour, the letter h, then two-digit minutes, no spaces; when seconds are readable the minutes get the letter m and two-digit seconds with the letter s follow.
4h36
